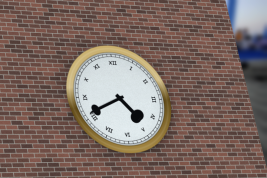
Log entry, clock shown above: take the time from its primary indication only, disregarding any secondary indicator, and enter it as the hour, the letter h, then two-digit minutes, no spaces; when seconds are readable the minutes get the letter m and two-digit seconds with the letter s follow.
4h41
